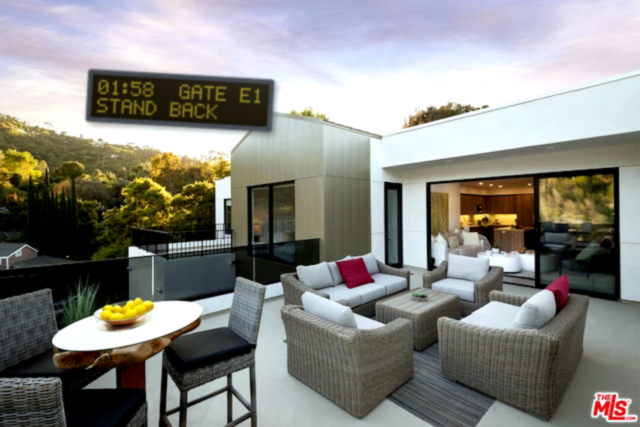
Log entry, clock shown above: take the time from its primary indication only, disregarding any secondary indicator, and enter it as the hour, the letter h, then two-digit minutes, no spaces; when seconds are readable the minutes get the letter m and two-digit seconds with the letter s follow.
1h58
